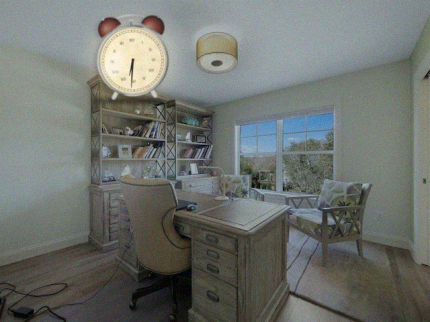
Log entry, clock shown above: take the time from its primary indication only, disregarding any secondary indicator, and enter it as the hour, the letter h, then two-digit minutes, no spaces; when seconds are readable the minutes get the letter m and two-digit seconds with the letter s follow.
6h31
